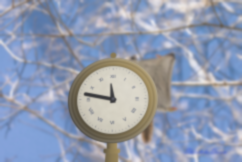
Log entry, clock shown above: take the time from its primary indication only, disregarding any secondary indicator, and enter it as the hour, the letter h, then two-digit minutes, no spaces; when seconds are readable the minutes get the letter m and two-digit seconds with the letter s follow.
11h47
